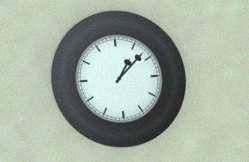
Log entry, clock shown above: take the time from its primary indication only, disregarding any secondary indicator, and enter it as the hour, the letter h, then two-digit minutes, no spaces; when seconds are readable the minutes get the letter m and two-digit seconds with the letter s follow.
1h08
